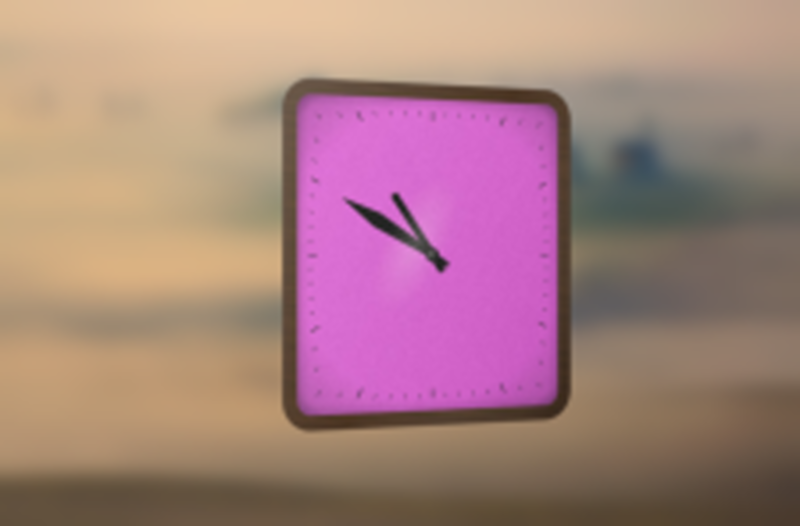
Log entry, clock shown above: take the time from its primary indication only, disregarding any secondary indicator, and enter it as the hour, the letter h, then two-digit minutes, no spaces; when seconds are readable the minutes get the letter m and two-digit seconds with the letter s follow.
10h50
